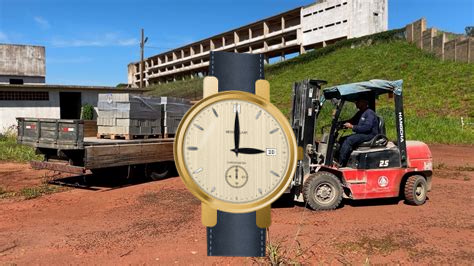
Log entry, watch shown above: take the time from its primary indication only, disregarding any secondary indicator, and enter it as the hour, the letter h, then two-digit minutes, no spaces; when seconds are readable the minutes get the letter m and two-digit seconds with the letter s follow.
3h00
